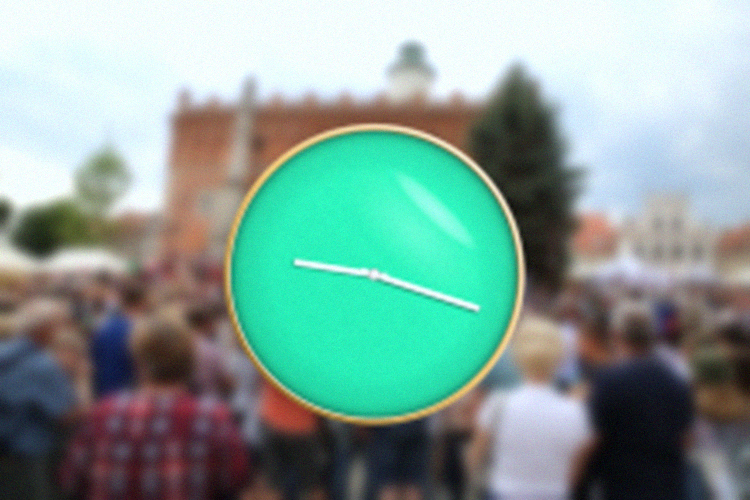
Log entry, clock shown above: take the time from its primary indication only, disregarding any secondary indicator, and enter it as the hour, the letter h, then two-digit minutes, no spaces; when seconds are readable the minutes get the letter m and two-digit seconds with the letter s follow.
9h18
